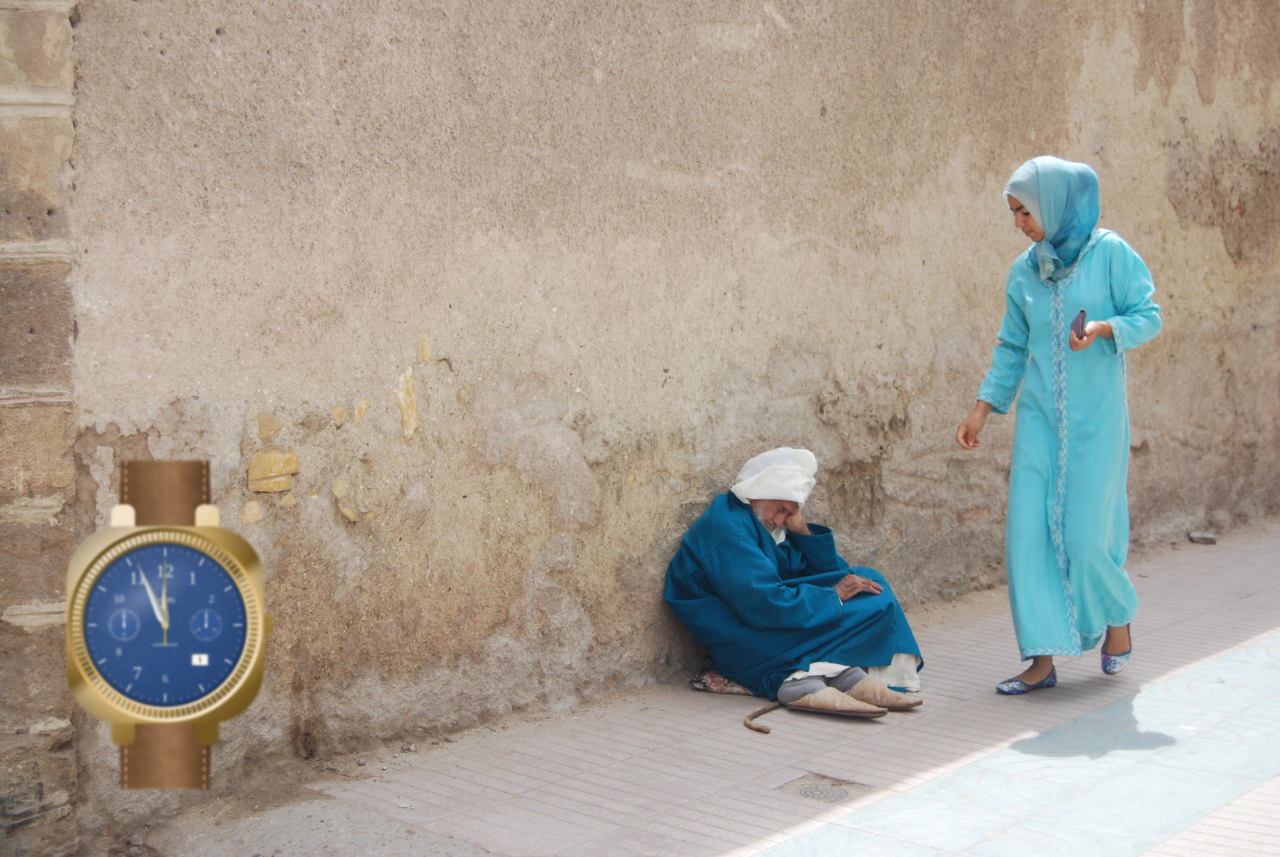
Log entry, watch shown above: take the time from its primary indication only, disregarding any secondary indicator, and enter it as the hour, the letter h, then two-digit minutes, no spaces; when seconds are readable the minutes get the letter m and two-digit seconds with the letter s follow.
11h56
